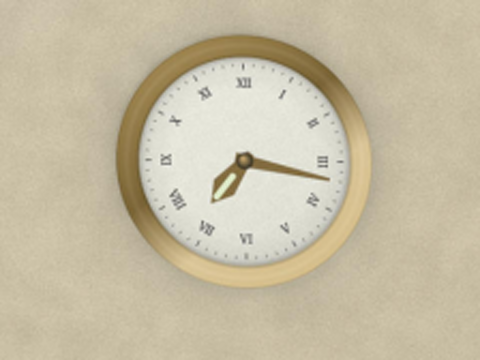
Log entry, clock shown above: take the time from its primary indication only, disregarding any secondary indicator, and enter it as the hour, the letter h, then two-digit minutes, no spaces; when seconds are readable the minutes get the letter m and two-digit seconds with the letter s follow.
7h17
